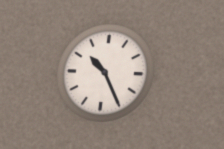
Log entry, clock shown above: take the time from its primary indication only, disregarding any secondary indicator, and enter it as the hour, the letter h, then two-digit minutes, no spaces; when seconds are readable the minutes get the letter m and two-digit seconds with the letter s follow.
10h25
